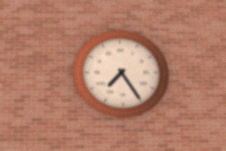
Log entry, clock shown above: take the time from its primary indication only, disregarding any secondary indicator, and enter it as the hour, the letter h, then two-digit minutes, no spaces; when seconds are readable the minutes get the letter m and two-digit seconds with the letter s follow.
7h25
